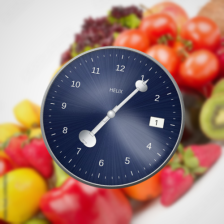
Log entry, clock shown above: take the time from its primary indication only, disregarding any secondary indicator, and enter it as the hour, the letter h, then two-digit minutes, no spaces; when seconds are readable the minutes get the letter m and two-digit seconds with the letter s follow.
7h06
